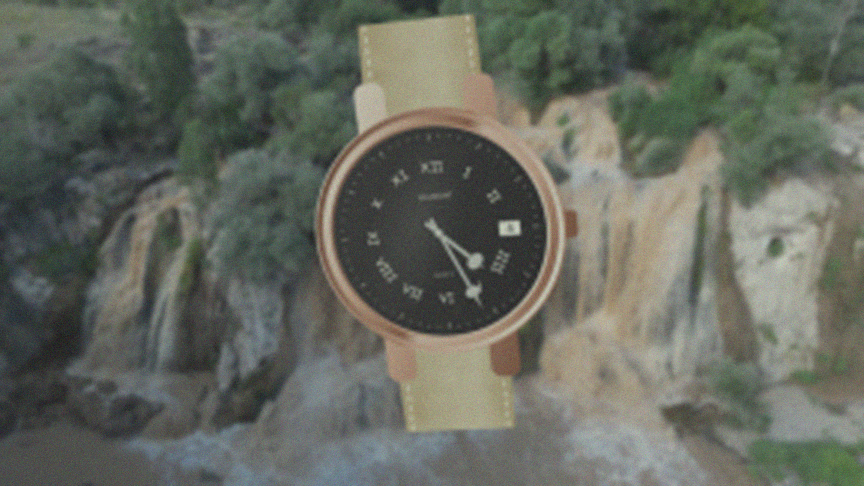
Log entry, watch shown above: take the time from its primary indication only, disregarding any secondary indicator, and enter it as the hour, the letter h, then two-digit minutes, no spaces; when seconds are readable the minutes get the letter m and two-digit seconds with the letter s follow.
4h26
